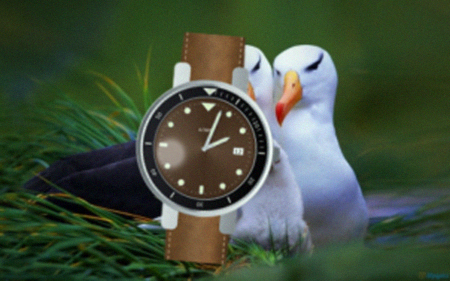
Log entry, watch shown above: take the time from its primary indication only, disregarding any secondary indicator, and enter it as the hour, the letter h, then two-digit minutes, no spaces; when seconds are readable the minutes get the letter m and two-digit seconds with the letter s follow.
2h03
